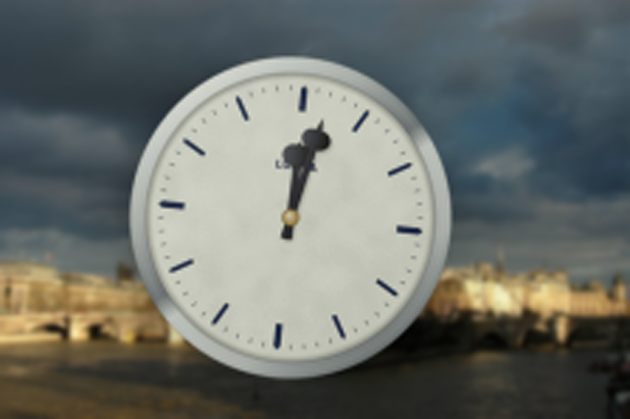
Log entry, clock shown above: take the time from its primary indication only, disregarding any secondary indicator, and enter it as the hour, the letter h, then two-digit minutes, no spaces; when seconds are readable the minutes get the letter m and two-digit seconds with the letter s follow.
12h02
